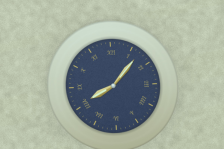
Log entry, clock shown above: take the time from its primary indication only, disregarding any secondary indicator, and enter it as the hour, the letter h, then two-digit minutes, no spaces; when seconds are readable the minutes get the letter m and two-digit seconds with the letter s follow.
8h07
